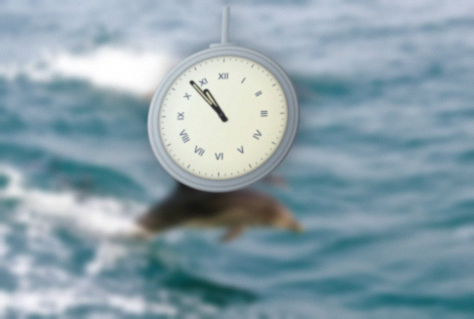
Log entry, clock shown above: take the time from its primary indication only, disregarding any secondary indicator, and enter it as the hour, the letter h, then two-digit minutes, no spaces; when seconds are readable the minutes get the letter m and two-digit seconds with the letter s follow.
10h53
